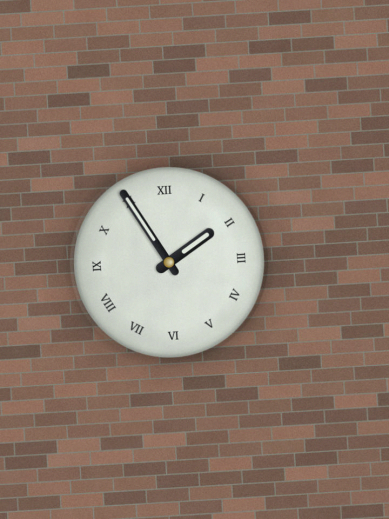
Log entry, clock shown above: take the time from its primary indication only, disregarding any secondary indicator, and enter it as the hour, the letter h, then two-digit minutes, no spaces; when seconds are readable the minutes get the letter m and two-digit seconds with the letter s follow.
1h55
